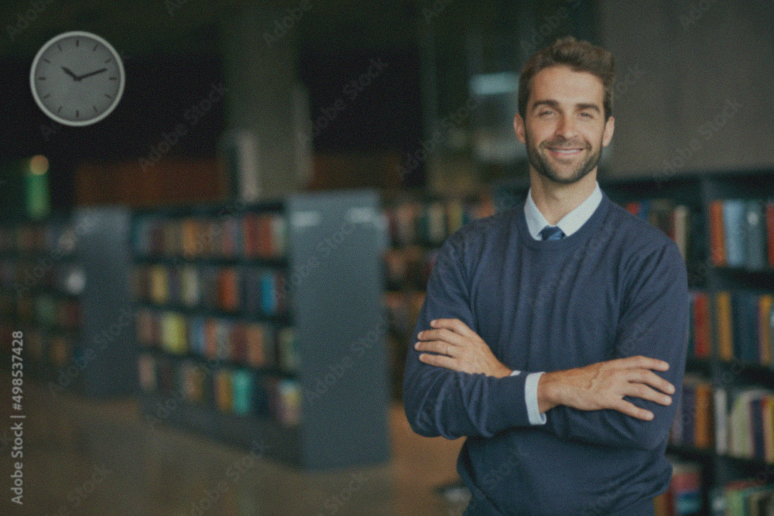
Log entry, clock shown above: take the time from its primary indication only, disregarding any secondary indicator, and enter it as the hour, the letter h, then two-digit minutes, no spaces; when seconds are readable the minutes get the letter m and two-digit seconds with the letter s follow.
10h12
